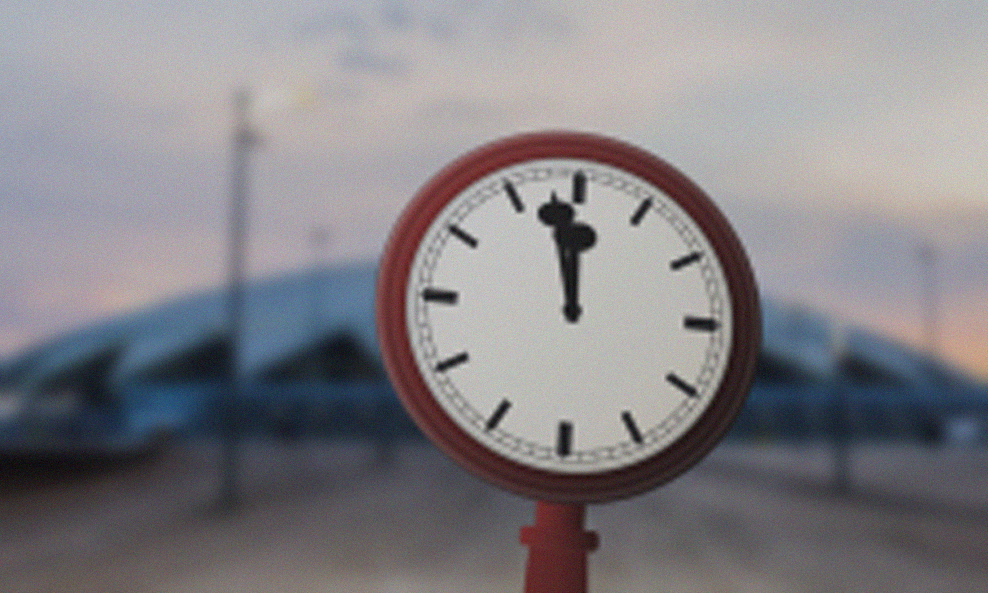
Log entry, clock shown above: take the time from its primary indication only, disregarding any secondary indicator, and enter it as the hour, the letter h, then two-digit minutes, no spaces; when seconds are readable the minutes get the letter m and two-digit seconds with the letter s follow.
11h58
